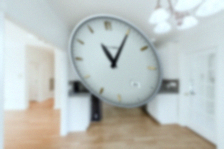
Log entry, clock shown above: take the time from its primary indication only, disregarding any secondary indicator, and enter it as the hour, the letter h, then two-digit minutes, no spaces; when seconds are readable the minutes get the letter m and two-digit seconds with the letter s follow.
11h05
